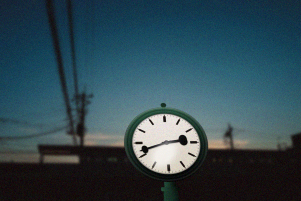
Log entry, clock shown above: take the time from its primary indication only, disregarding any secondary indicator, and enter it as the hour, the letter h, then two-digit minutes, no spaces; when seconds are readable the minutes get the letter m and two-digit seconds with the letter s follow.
2h42
